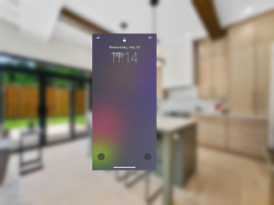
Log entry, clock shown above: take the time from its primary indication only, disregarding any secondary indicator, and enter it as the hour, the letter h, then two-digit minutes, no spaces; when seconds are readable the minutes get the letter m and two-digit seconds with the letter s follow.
11h14
